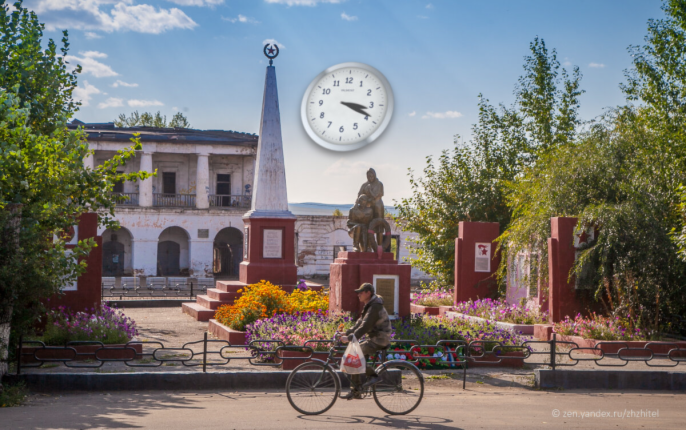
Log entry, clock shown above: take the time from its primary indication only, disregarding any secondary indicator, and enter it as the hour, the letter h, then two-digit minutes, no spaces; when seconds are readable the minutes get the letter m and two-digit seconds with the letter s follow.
3h19
